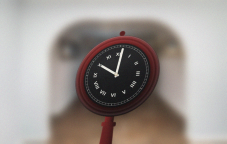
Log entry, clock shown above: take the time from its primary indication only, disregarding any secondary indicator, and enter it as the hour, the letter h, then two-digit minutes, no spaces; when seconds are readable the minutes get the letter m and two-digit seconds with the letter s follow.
10h01
